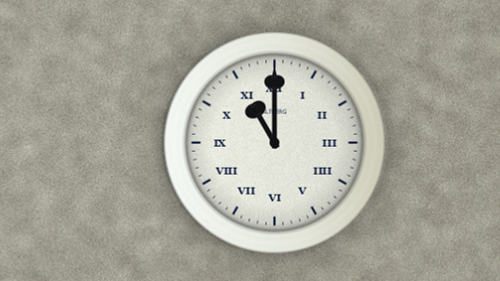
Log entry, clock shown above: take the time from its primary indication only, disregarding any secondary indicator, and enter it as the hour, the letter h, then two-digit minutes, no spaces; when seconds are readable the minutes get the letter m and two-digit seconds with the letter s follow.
11h00
